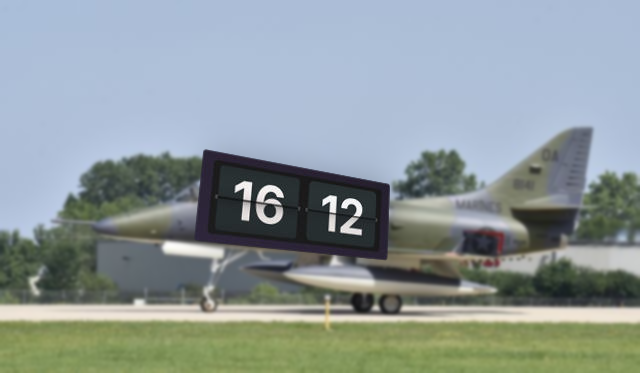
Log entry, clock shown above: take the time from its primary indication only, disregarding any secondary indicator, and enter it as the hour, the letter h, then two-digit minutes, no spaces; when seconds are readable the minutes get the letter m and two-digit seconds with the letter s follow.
16h12
